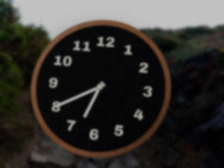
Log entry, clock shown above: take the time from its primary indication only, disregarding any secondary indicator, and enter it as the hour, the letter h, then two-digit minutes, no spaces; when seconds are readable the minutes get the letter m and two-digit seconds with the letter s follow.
6h40
